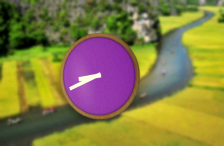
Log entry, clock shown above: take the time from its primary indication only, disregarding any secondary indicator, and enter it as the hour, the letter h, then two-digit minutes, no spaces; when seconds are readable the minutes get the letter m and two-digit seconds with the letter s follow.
8h41
